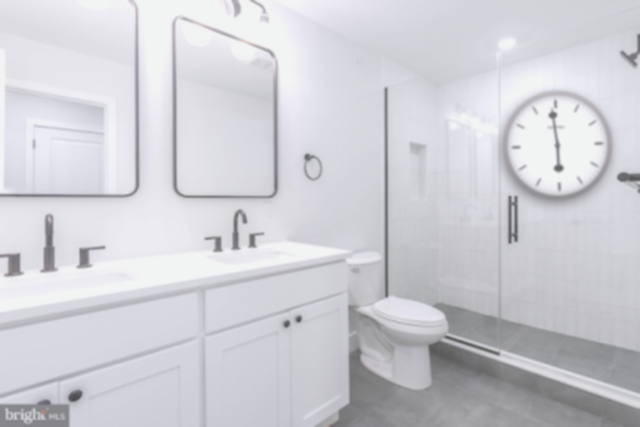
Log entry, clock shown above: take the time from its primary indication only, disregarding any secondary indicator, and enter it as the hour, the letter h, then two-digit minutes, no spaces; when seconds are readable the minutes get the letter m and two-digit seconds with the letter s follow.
5h59
